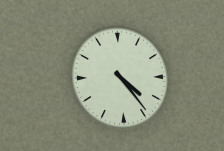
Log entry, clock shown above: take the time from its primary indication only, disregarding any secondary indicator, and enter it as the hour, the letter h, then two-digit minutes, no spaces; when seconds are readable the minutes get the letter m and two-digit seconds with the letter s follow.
4h24
